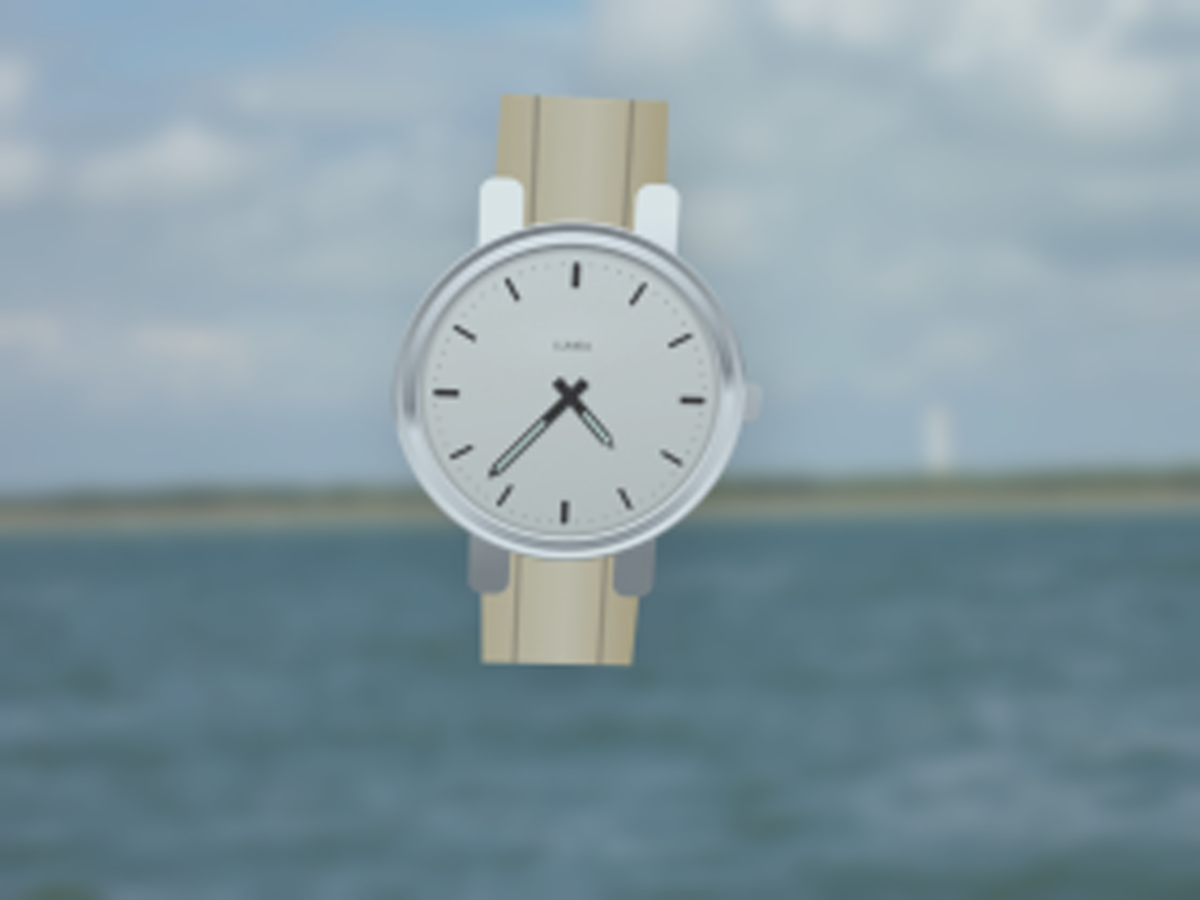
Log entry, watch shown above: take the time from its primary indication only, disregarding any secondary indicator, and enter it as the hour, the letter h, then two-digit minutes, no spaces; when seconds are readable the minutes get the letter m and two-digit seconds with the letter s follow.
4h37
